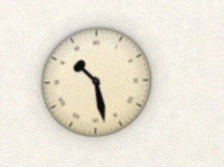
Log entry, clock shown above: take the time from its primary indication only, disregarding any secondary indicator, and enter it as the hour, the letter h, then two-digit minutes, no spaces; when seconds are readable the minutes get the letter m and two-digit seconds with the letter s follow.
10h28
